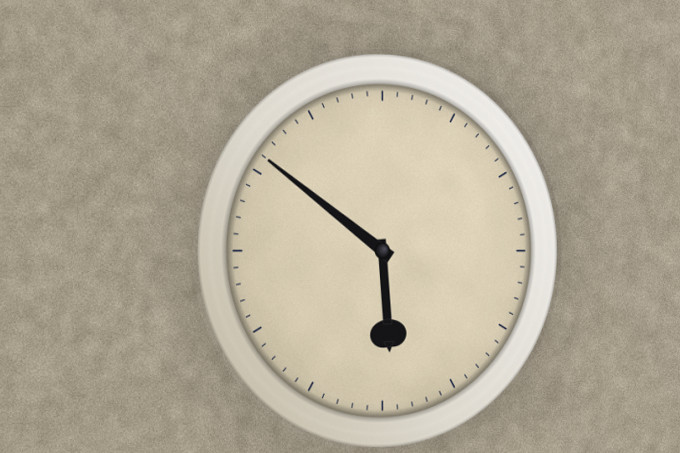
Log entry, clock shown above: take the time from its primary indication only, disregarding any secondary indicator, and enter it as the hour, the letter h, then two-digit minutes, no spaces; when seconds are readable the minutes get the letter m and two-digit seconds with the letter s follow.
5h51
